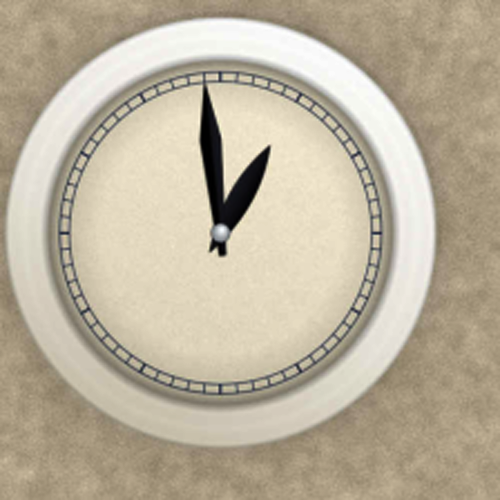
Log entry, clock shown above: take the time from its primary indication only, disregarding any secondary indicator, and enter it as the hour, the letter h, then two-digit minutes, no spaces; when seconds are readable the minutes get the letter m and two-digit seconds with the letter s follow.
12h59
